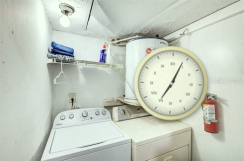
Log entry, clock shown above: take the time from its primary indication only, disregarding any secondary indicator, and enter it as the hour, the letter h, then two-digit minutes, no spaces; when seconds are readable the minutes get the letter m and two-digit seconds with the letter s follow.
7h04
